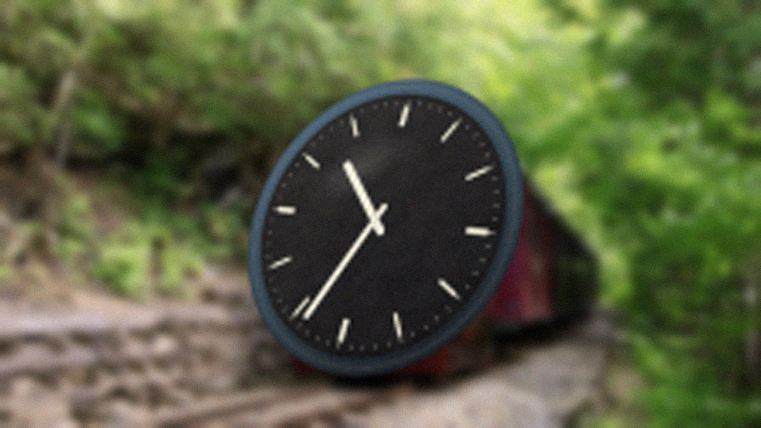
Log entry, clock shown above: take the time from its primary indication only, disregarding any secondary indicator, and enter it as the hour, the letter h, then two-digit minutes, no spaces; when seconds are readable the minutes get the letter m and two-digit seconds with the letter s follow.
10h34
